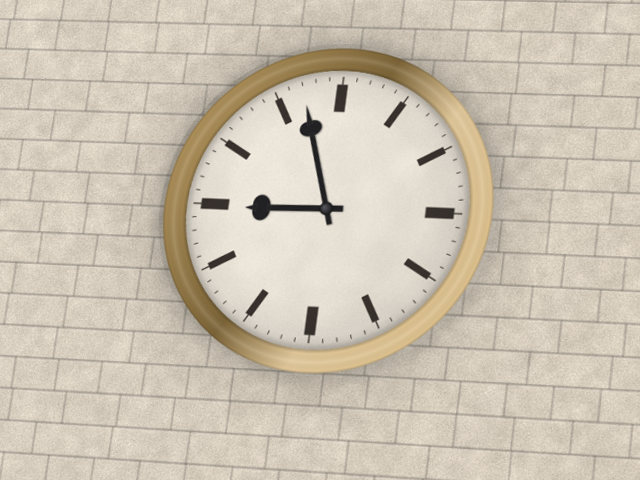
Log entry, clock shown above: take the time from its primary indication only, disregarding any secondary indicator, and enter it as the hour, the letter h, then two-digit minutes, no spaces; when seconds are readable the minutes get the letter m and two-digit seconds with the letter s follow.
8h57
